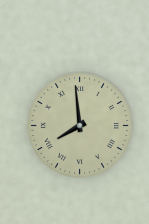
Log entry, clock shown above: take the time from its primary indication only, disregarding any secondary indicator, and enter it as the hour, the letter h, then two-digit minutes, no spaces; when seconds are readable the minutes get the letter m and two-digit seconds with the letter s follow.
7h59
